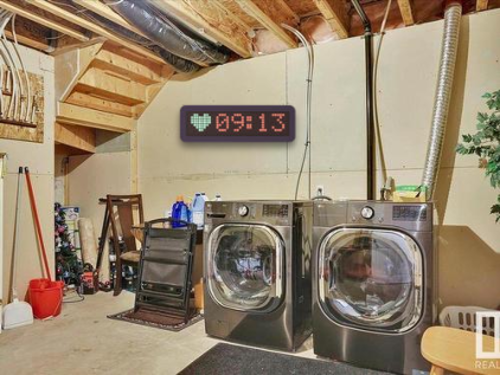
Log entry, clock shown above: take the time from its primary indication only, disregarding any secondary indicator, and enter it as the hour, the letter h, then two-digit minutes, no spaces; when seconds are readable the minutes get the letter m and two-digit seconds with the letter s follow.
9h13
